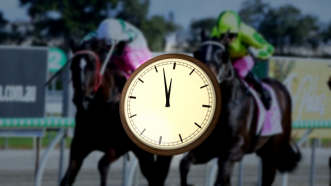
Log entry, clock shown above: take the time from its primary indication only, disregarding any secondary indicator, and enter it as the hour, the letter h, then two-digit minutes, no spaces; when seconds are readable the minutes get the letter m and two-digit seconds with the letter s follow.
11h57
